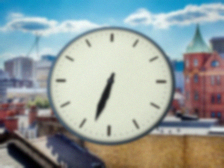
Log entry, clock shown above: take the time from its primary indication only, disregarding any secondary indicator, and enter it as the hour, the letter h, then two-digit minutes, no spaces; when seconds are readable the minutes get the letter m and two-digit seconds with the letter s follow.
6h33
